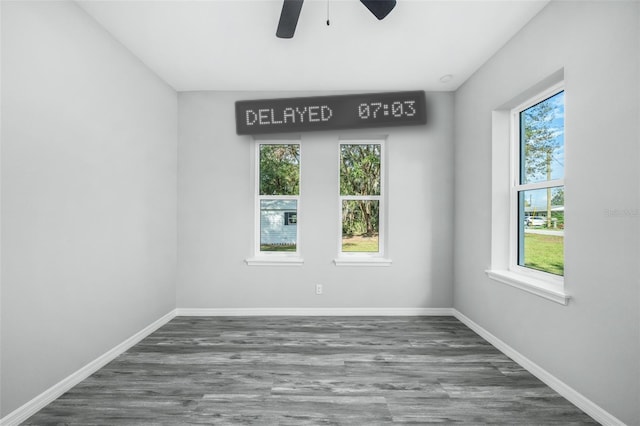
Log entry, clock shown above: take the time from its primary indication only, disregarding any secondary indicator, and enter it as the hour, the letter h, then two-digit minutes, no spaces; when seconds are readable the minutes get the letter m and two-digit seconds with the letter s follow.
7h03
